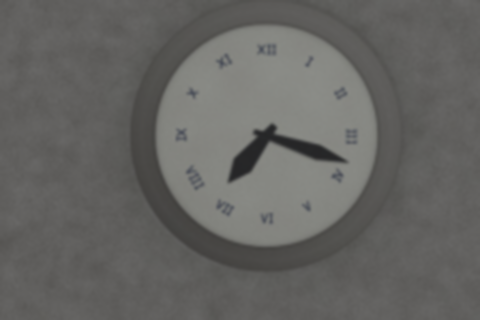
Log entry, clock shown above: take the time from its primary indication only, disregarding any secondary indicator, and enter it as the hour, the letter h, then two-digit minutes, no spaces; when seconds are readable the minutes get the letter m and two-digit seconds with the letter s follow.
7h18
